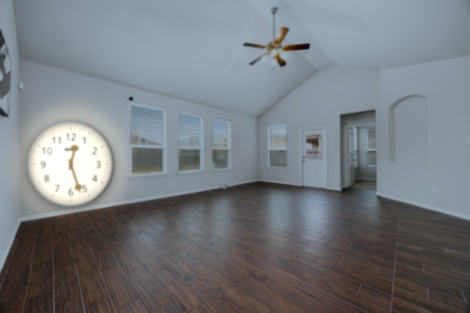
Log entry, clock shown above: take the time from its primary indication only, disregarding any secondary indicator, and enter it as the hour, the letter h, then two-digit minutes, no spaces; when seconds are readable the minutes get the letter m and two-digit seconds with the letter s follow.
12h27
